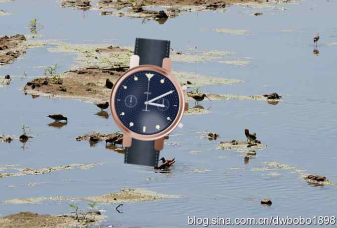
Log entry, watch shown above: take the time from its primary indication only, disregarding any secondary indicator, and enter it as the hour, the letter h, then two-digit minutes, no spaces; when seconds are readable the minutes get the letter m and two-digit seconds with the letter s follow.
3h10
